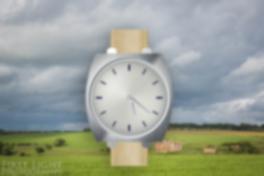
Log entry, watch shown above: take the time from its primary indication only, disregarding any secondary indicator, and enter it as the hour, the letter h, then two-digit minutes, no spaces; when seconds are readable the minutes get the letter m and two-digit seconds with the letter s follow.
5h21
